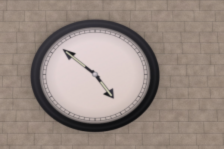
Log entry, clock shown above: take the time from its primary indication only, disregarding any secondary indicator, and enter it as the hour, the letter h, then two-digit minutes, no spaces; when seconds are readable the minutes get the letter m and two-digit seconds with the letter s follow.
4h52
